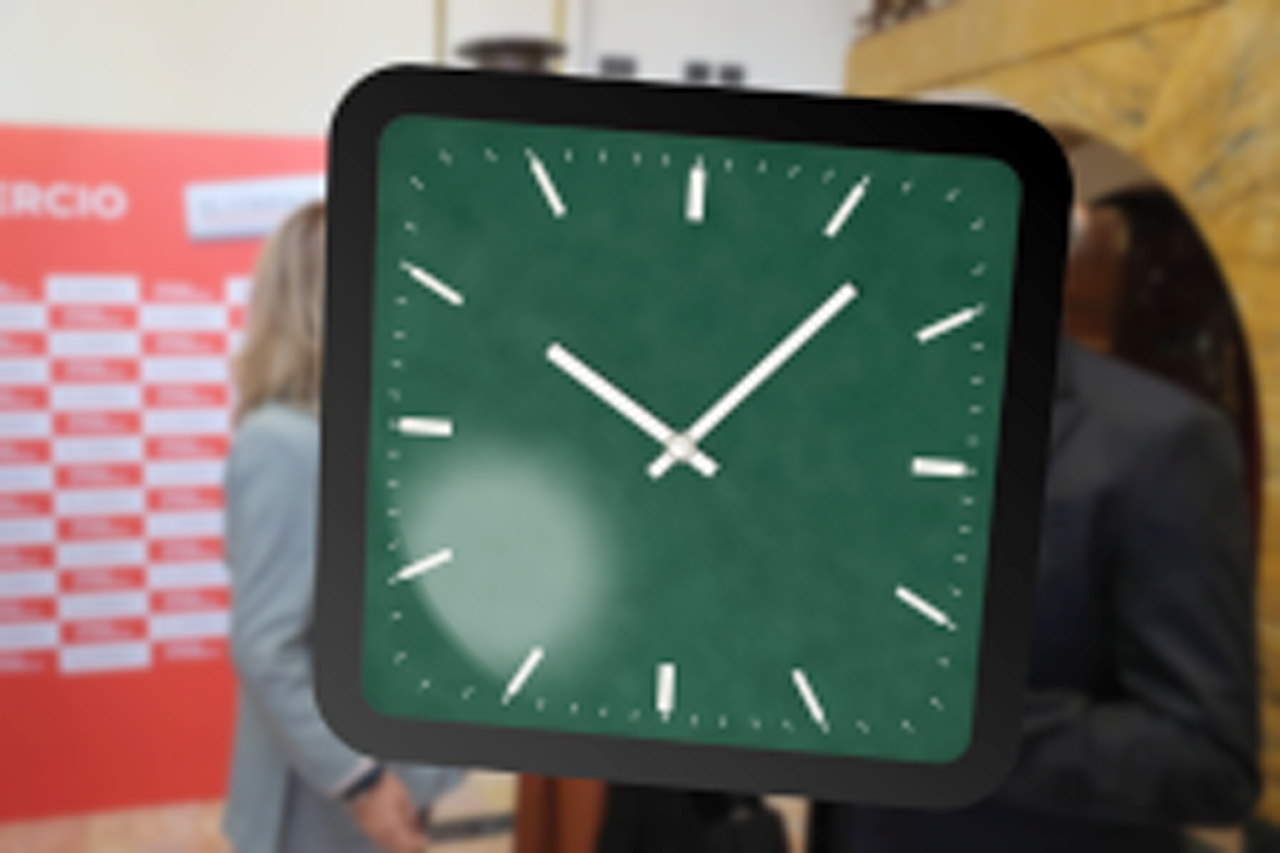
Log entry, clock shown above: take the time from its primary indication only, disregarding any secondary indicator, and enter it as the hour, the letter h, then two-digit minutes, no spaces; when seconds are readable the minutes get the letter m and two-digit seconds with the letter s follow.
10h07
